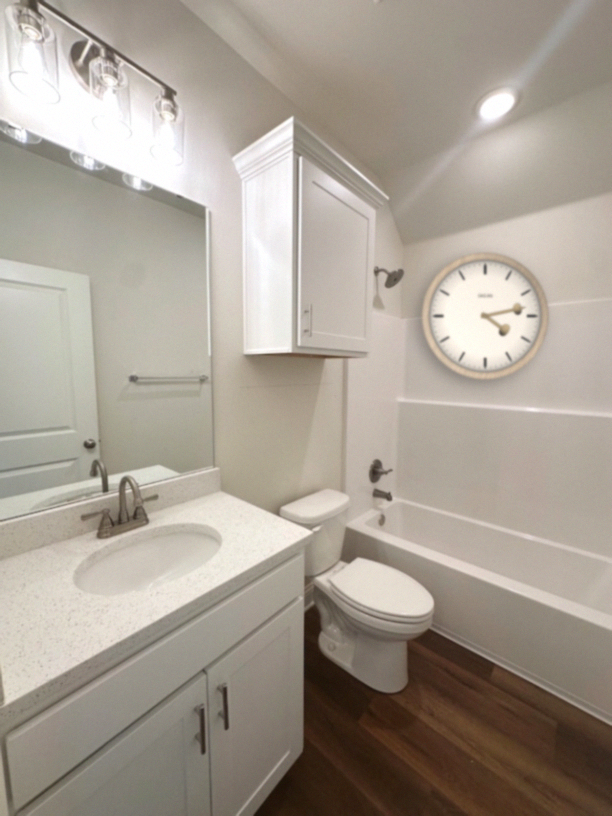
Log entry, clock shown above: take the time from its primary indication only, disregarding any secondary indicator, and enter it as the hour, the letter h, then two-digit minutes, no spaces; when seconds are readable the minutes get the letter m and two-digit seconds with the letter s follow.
4h13
